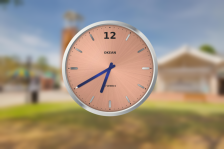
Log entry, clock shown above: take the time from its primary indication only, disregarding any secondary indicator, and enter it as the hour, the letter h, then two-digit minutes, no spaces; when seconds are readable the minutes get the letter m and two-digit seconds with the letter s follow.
6h40
